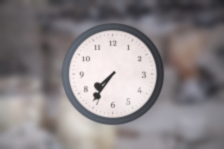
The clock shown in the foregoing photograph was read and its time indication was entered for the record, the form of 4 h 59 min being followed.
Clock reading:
7 h 36 min
